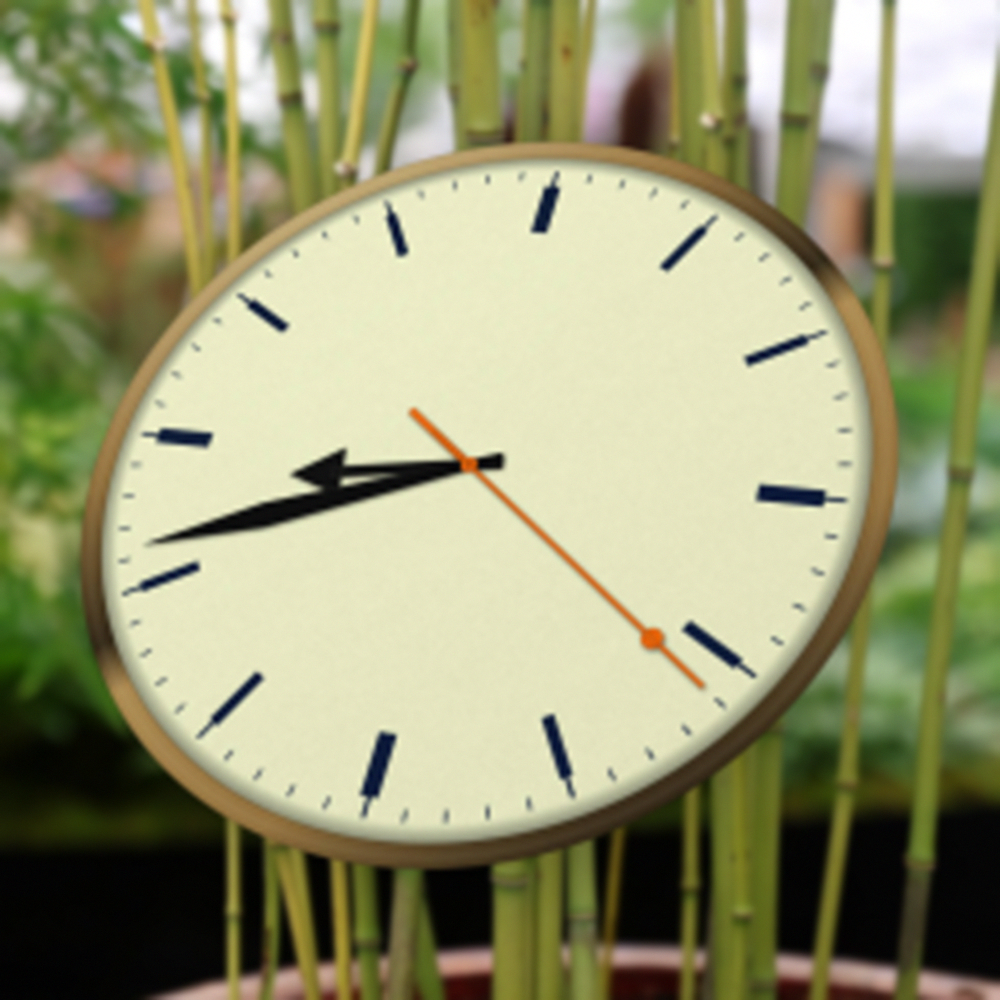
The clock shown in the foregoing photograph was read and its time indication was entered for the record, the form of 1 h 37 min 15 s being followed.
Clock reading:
8 h 41 min 21 s
